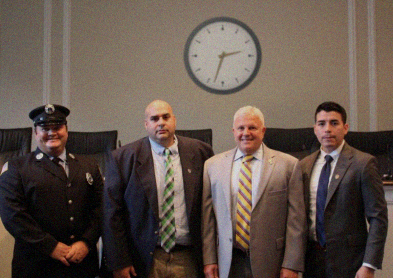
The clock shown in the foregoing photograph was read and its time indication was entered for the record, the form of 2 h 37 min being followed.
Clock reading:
2 h 33 min
